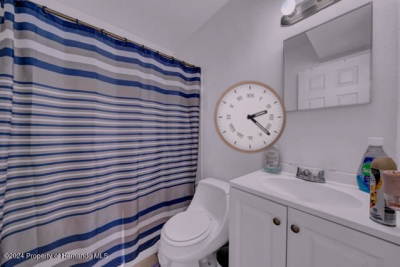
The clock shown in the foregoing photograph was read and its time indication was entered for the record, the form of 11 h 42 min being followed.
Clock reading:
2 h 22 min
